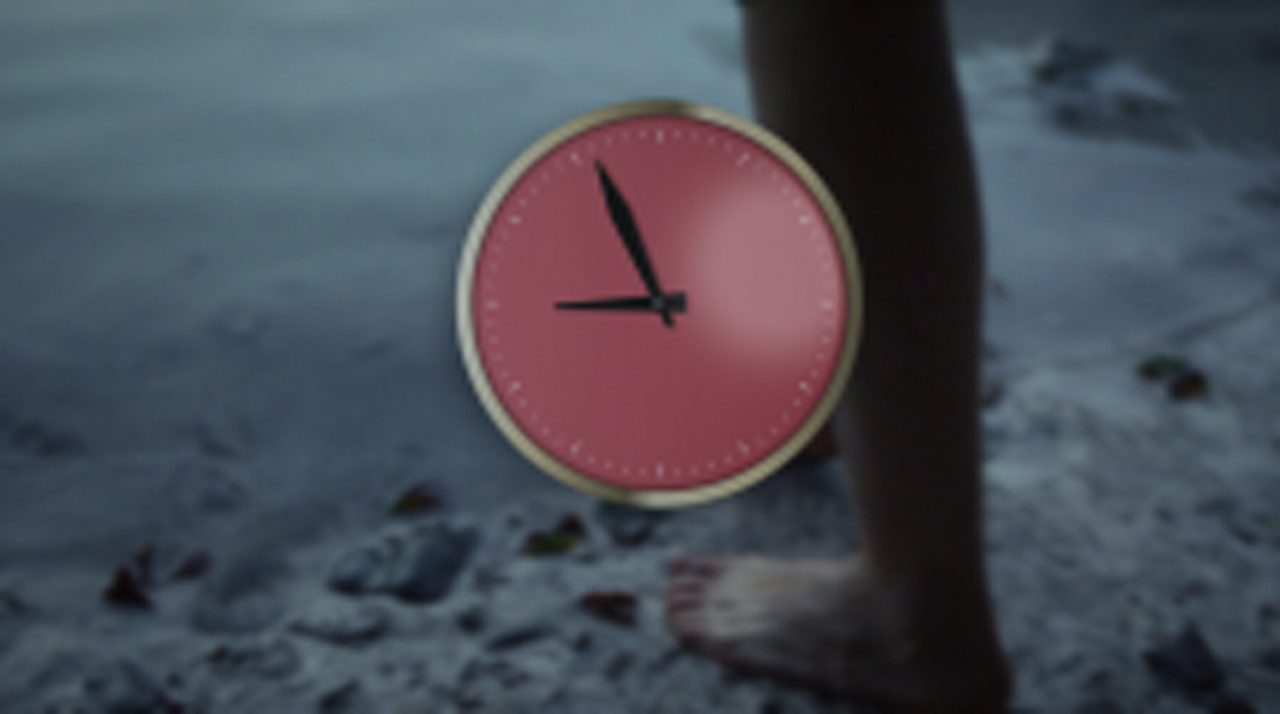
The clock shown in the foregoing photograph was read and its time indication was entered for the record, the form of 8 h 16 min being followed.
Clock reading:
8 h 56 min
